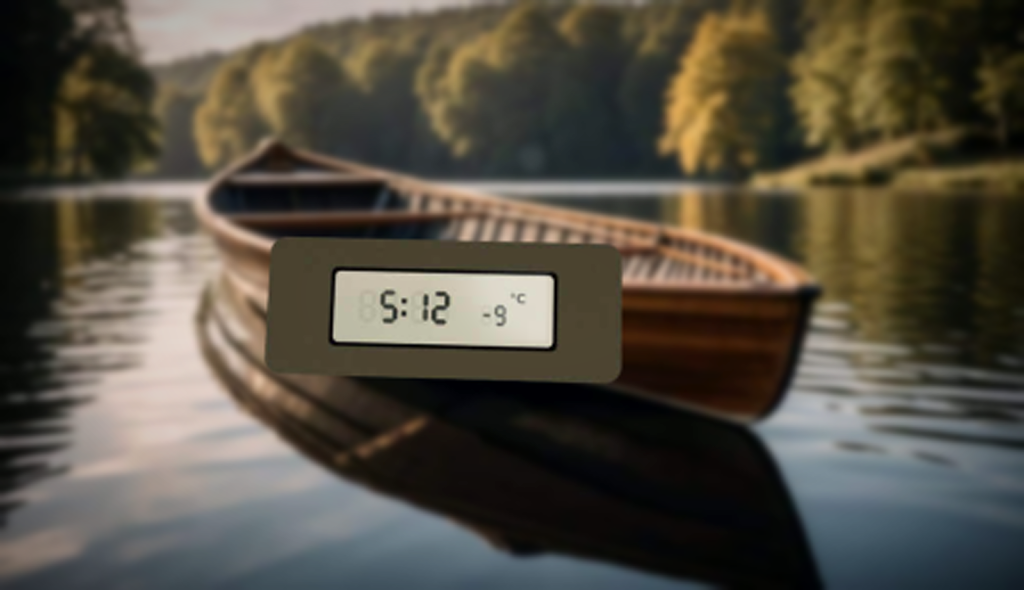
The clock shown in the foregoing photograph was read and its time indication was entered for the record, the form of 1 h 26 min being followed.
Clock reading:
5 h 12 min
